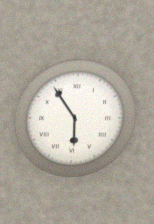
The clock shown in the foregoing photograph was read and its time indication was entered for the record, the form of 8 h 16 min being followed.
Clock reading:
5 h 54 min
